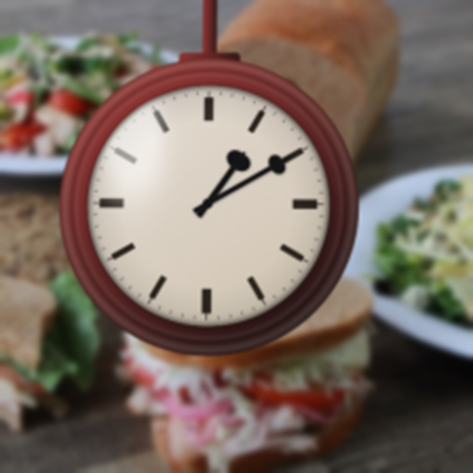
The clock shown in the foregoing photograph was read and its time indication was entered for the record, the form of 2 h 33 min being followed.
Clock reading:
1 h 10 min
